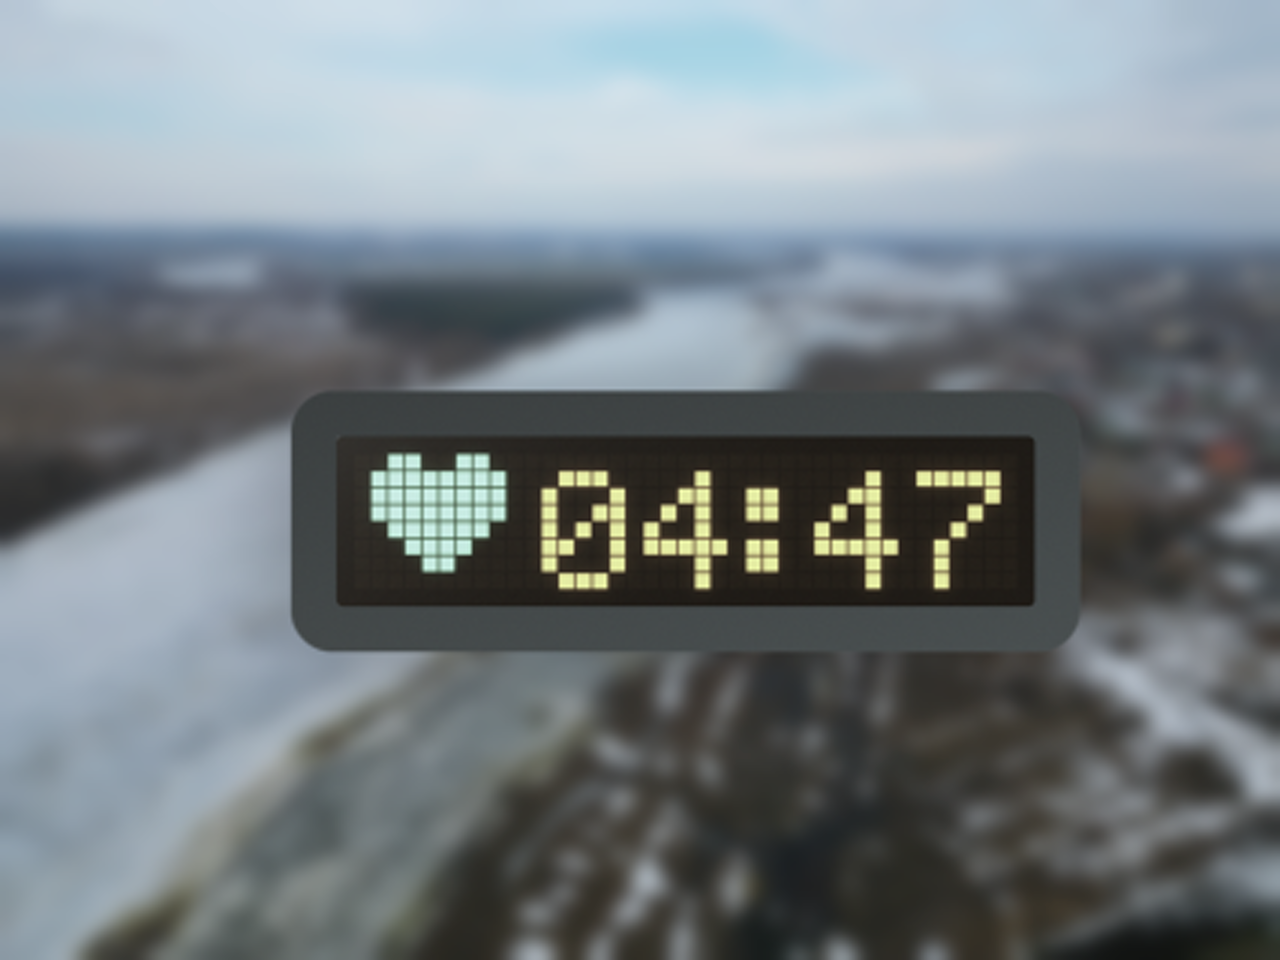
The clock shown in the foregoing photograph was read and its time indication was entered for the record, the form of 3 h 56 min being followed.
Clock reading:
4 h 47 min
